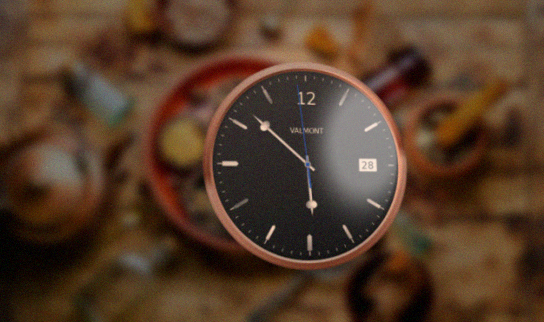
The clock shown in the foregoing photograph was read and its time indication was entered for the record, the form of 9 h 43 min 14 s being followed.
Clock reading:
5 h 51 min 59 s
